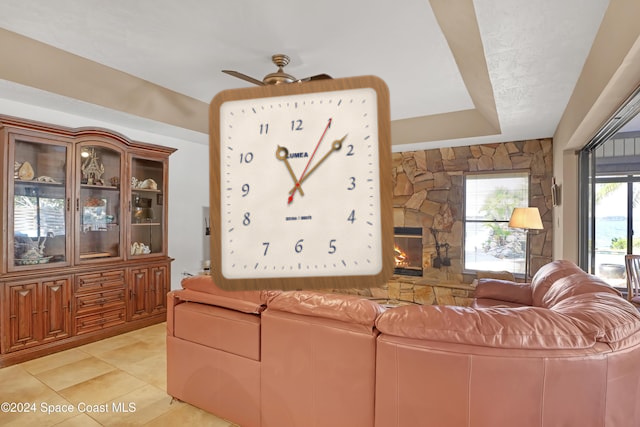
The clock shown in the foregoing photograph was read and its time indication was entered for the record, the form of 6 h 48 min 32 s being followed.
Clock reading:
11 h 08 min 05 s
